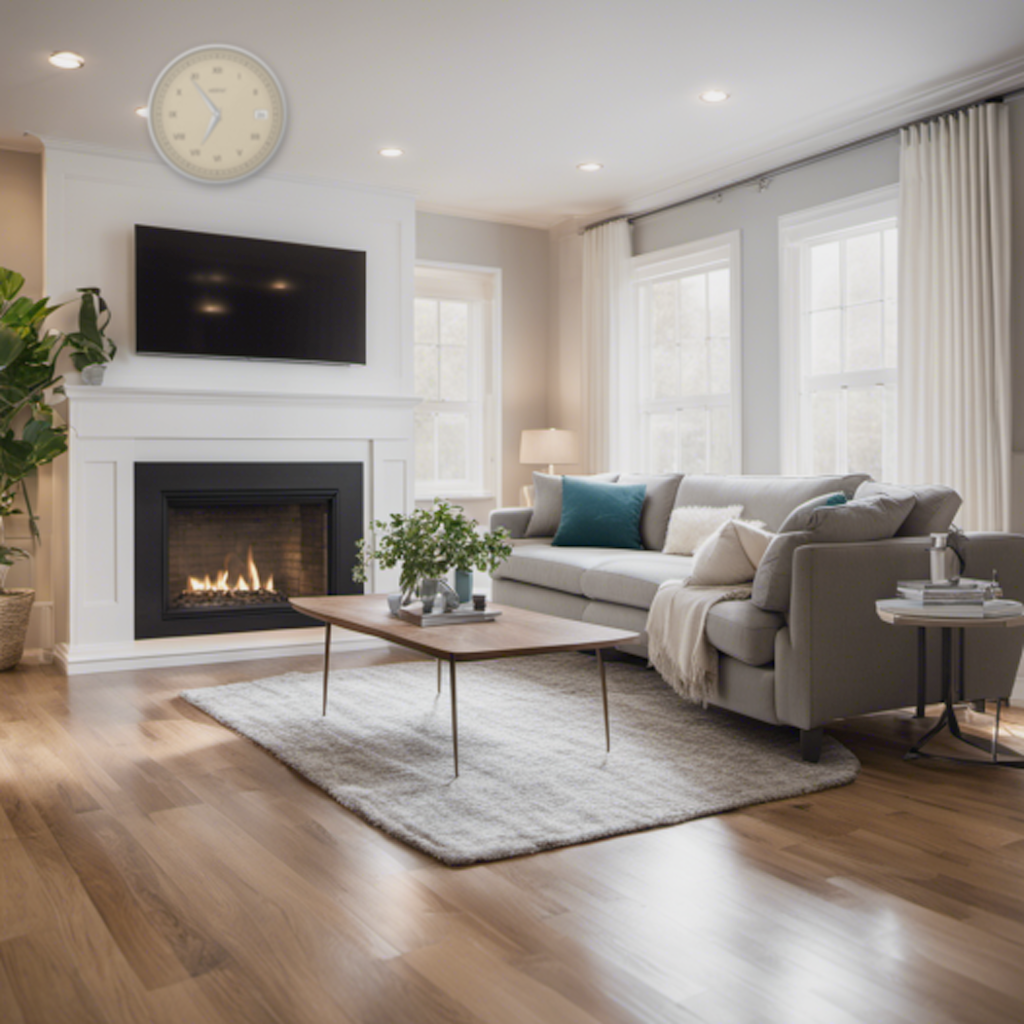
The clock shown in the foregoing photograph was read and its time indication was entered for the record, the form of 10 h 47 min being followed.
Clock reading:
6 h 54 min
